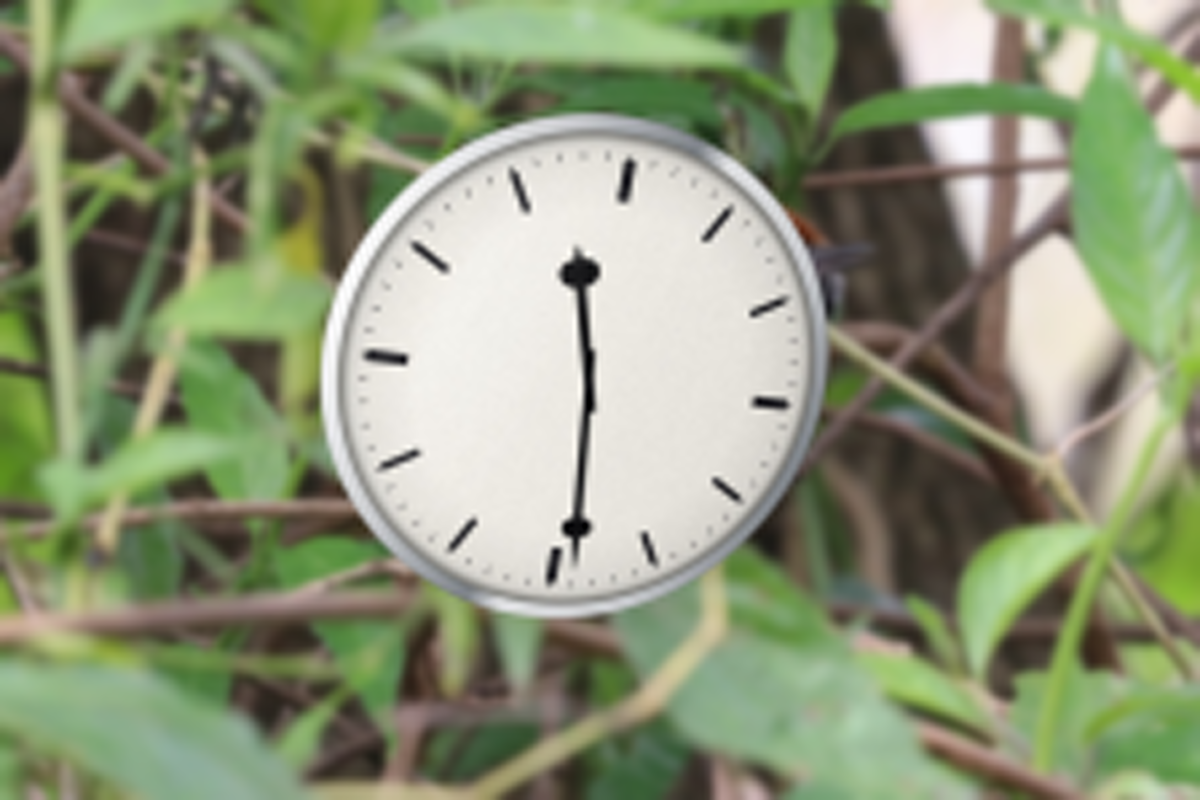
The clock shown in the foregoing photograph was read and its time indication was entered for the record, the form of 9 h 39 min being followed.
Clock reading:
11 h 29 min
